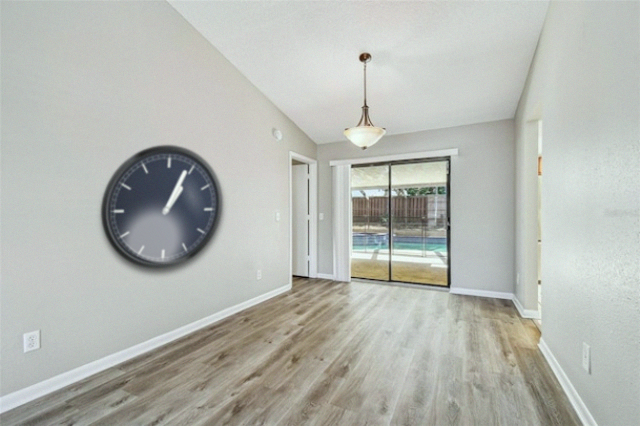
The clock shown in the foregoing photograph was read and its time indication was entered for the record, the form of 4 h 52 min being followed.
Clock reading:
1 h 04 min
